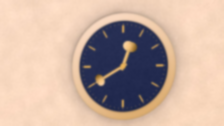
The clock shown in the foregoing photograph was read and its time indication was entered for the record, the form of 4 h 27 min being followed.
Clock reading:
12 h 40 min
